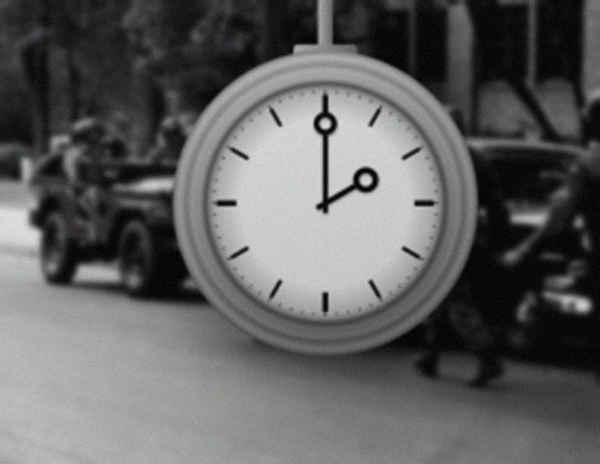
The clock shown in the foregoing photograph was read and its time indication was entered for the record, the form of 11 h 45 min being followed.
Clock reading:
2 h 00 min
